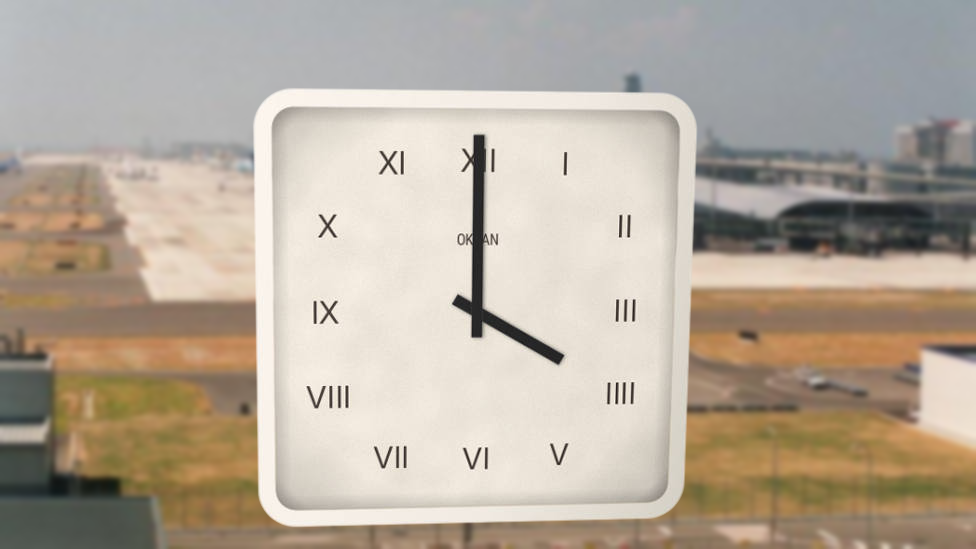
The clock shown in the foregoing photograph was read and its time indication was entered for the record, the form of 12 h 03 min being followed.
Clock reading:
4 h 00 min
